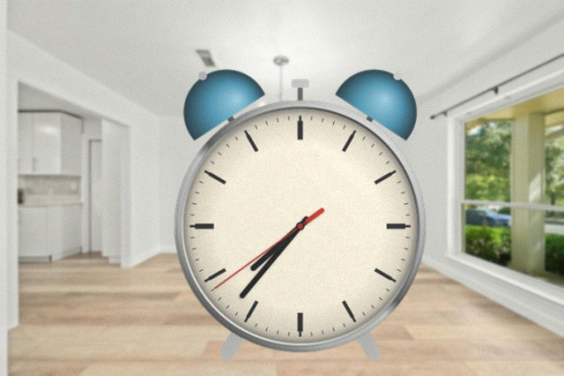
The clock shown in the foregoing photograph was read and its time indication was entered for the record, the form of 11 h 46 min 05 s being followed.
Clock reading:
7 h 36 min 39 s
